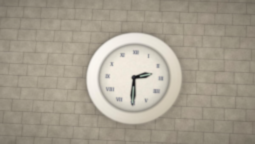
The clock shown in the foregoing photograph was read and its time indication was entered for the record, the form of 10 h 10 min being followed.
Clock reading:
2 h 30 min
